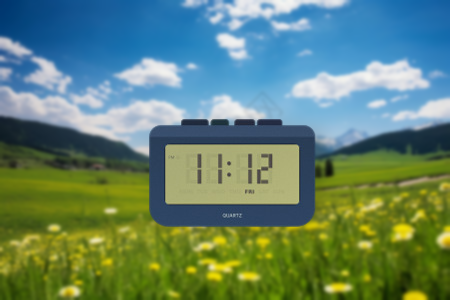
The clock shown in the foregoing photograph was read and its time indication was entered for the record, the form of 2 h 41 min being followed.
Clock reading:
11 h 12 min
